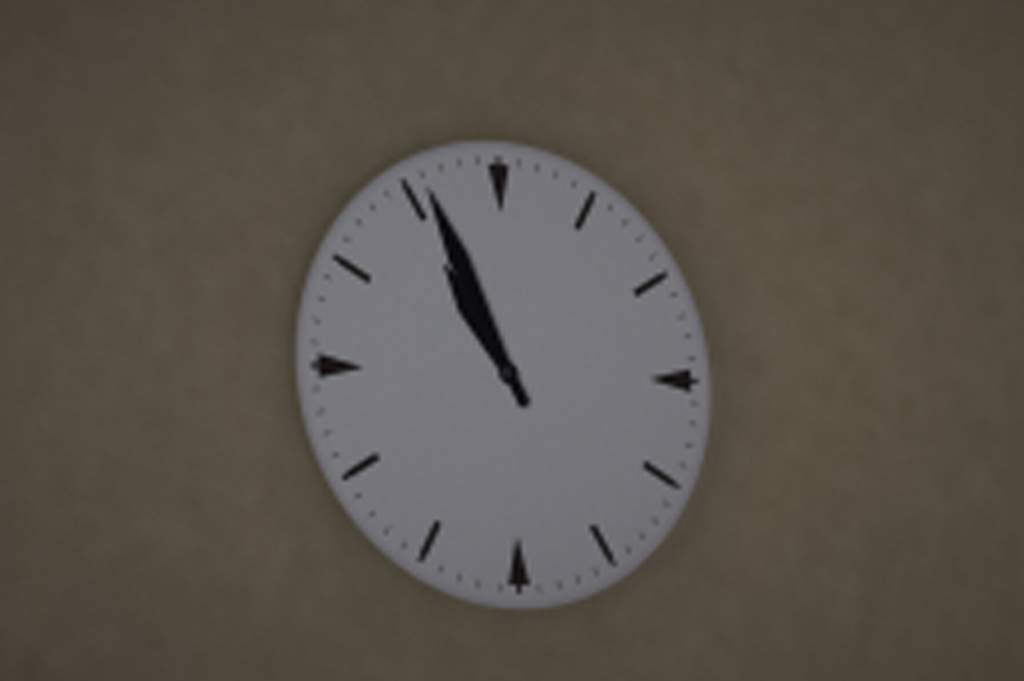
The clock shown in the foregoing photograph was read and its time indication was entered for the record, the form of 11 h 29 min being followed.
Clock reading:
10 h 56 min
